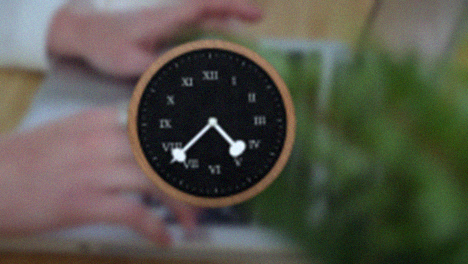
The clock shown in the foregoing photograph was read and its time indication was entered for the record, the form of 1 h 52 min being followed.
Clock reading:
4 h 38 min
